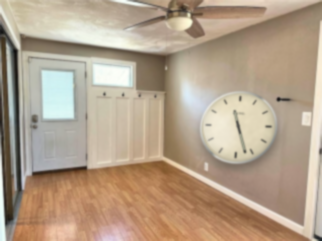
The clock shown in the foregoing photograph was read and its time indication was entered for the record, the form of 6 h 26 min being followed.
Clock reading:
11 h 27 min
